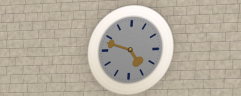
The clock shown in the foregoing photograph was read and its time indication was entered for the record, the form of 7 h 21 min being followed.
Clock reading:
4 h 48 min
